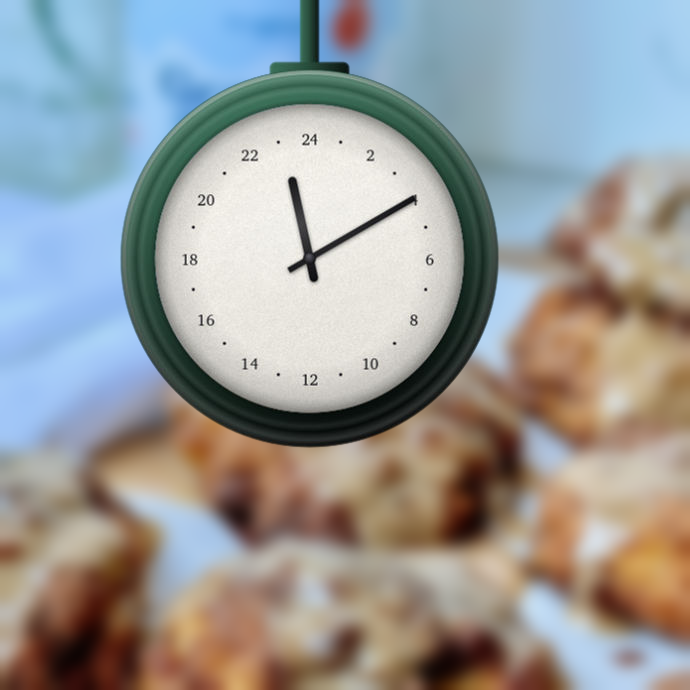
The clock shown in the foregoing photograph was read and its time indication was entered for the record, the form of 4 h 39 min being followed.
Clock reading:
23 h 10 min
